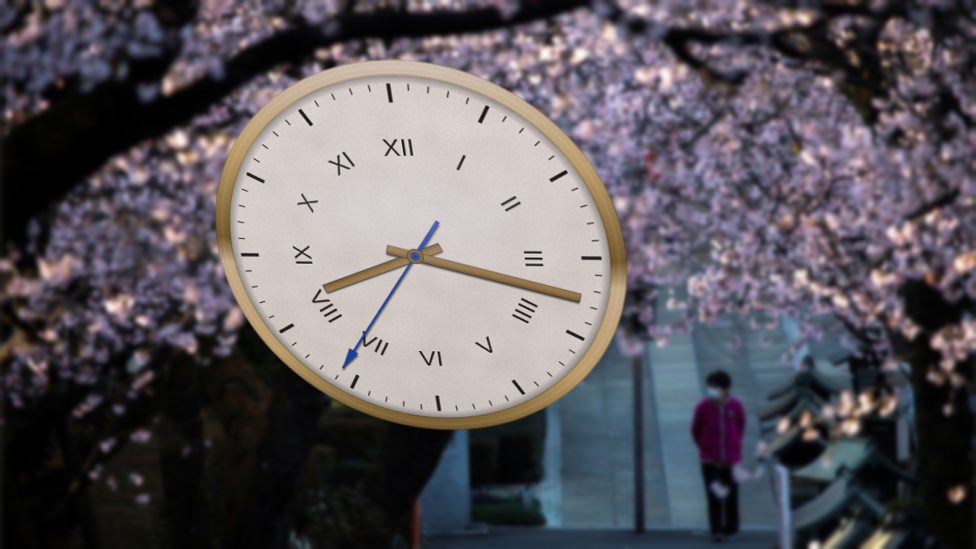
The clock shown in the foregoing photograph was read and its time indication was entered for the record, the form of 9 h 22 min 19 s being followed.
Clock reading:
8 h 17 min 36 s
